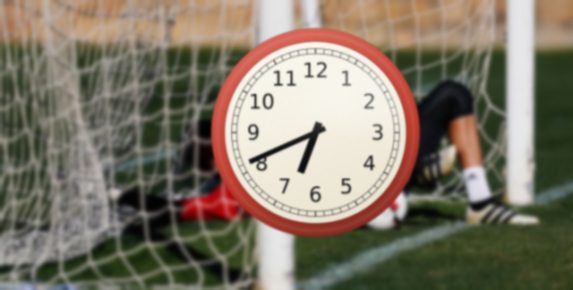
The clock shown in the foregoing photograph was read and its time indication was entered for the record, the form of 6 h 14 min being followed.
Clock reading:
6 h 41 min
